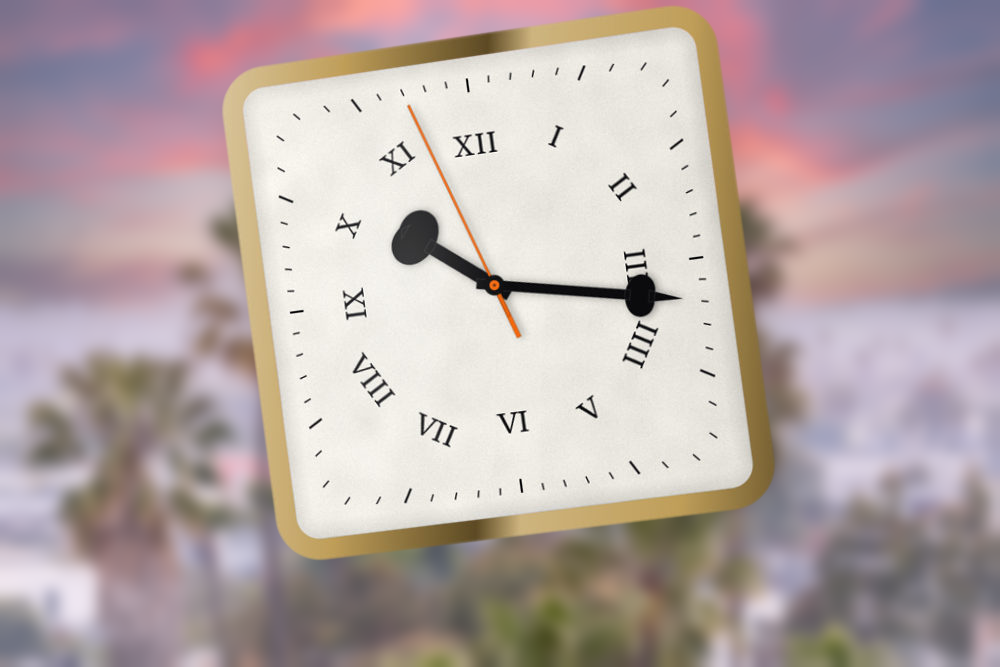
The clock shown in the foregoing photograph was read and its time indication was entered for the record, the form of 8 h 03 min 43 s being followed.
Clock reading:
10 h 16 min 57 s
